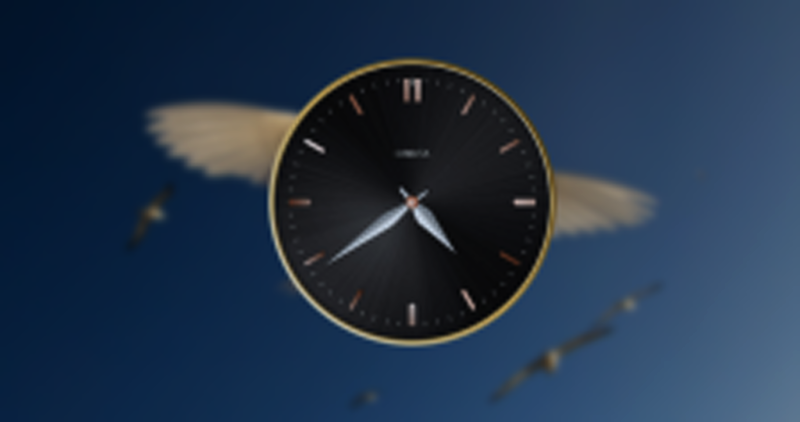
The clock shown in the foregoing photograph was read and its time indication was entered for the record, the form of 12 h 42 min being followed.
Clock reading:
4 h 39 min
